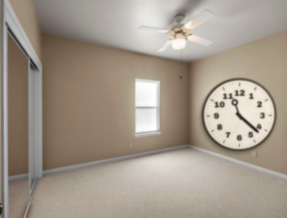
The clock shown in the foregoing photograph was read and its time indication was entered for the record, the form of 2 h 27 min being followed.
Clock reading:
11 h 22 min
